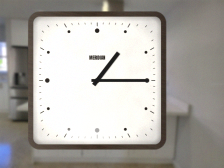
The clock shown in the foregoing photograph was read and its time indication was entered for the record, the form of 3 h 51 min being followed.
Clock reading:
1 h 15 min
